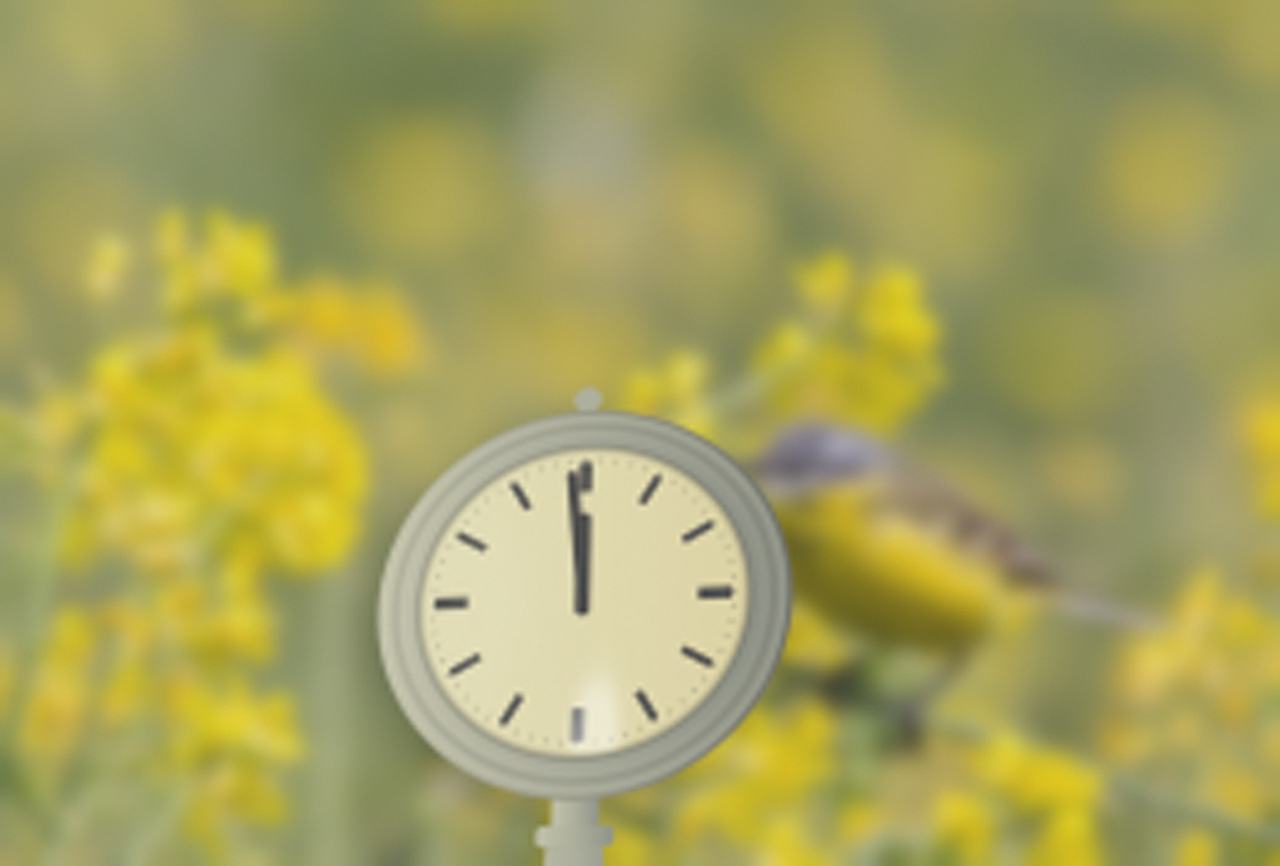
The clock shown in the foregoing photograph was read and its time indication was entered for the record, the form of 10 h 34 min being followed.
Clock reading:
11 h 59 min
